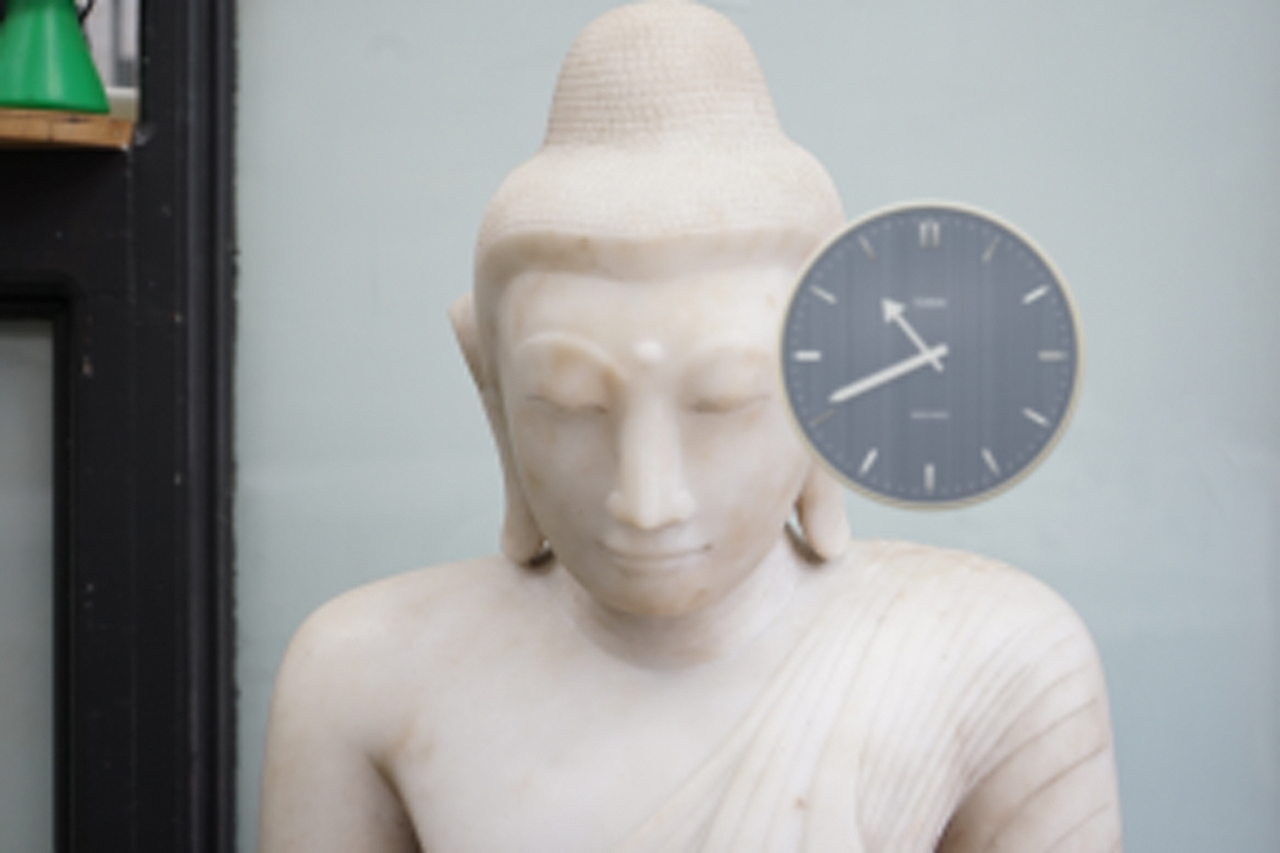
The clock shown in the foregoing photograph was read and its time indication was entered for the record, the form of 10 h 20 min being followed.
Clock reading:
10 h 41 min
